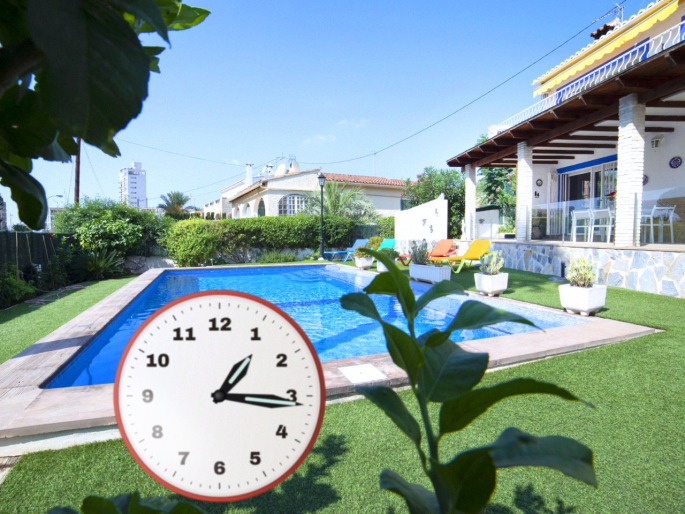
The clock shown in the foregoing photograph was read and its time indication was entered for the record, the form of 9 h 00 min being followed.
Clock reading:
1 h 16 min
